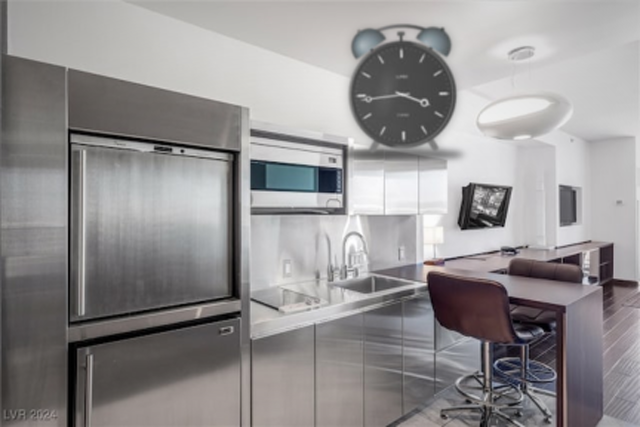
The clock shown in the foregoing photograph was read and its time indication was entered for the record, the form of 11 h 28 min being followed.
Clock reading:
3 h 44 min
